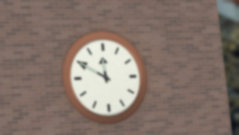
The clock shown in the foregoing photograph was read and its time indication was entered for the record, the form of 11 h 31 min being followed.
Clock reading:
11 h 50 min
